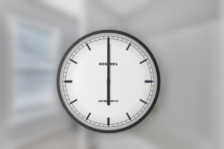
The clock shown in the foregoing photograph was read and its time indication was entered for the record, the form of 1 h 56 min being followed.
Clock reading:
6 h 00 min
